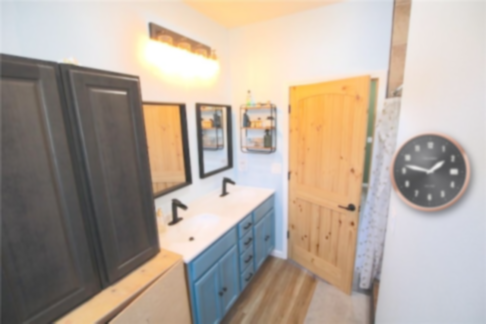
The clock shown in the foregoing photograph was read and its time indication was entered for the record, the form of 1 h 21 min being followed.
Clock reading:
1 h 47 min
